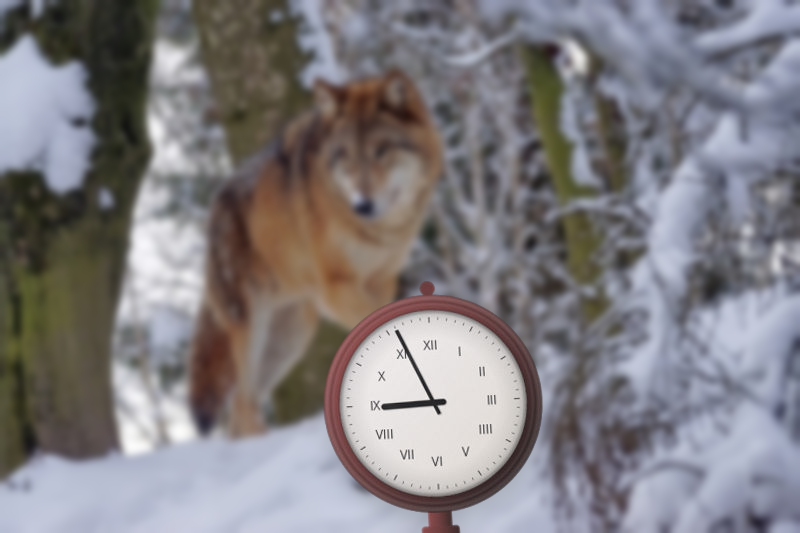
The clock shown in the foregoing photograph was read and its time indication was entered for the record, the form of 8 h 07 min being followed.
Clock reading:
8 h 56 min
